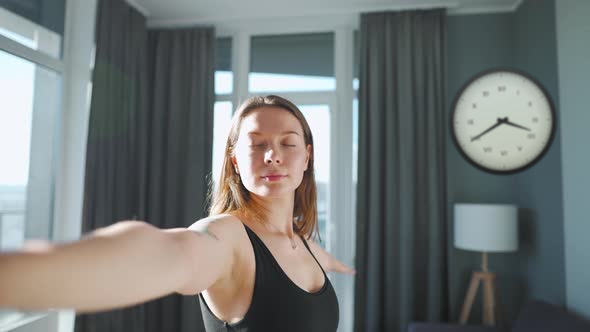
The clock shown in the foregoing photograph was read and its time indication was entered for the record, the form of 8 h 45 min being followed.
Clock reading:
3 h 40 min
